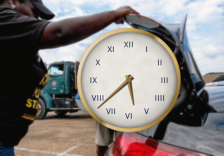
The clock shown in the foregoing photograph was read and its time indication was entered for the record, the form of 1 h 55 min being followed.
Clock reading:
5 h 38 min
